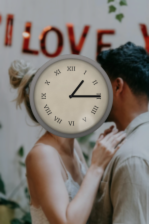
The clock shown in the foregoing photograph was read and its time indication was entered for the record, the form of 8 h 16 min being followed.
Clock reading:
1 h 15 min
